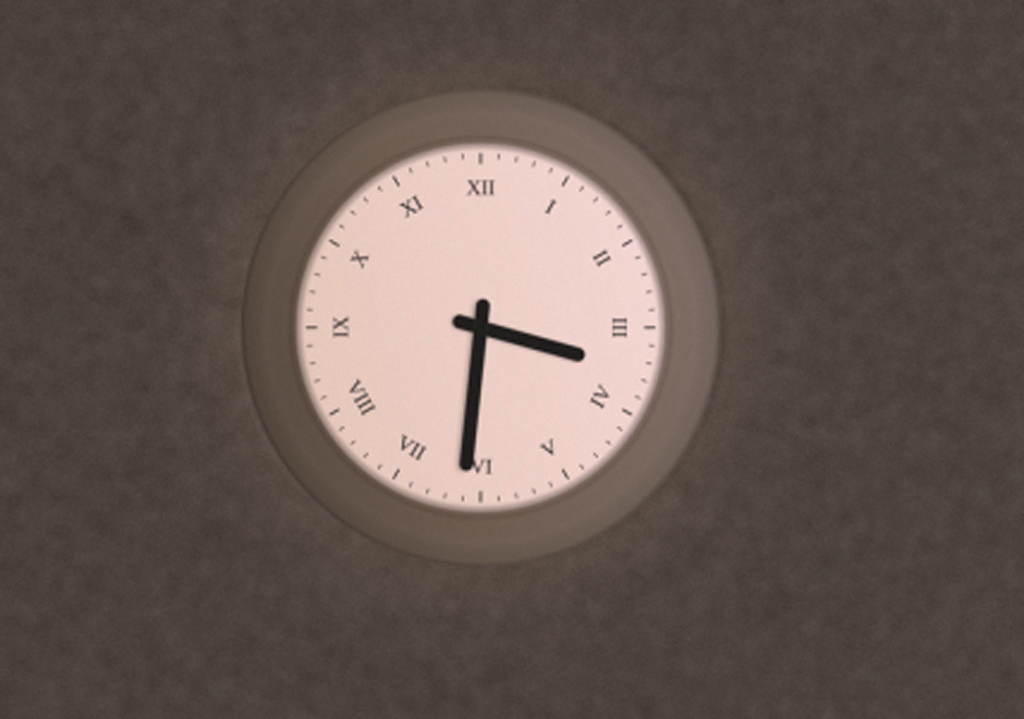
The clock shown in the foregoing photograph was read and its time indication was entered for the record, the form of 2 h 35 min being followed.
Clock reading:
3 h 31 min
